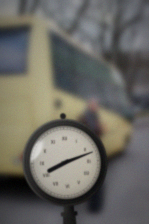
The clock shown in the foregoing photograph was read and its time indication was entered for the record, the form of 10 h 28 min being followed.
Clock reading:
8 h 12 min
